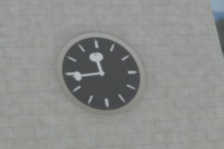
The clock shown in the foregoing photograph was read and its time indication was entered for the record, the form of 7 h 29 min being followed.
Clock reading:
11 h 44 min
